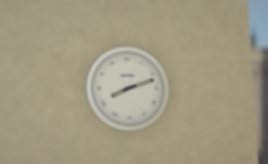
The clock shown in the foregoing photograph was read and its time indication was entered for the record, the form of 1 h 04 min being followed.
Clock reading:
8 h 12 min
